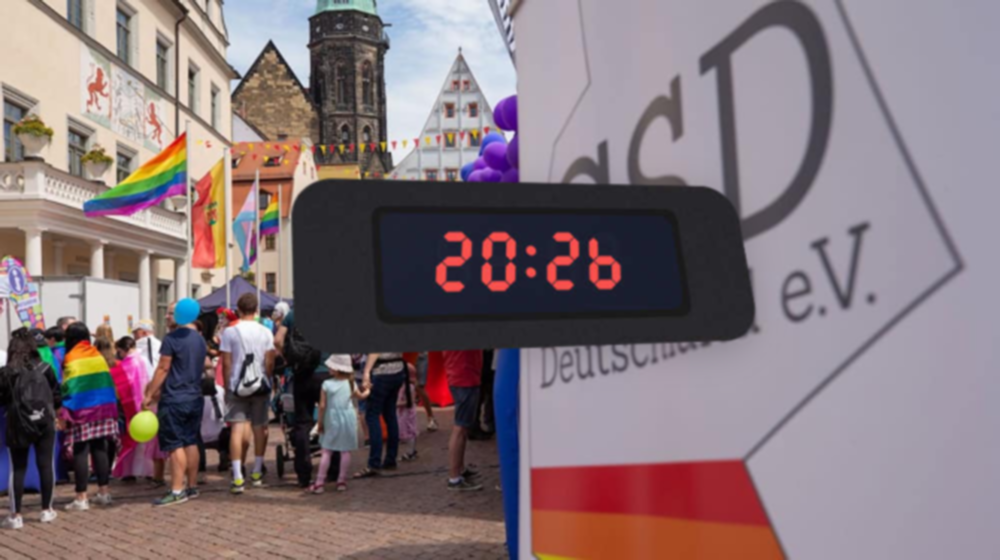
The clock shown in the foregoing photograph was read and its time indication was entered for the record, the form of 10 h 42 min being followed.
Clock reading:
20 h 26 min
